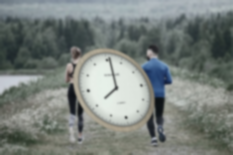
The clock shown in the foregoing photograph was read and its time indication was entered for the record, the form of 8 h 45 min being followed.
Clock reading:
8 h 01 min
